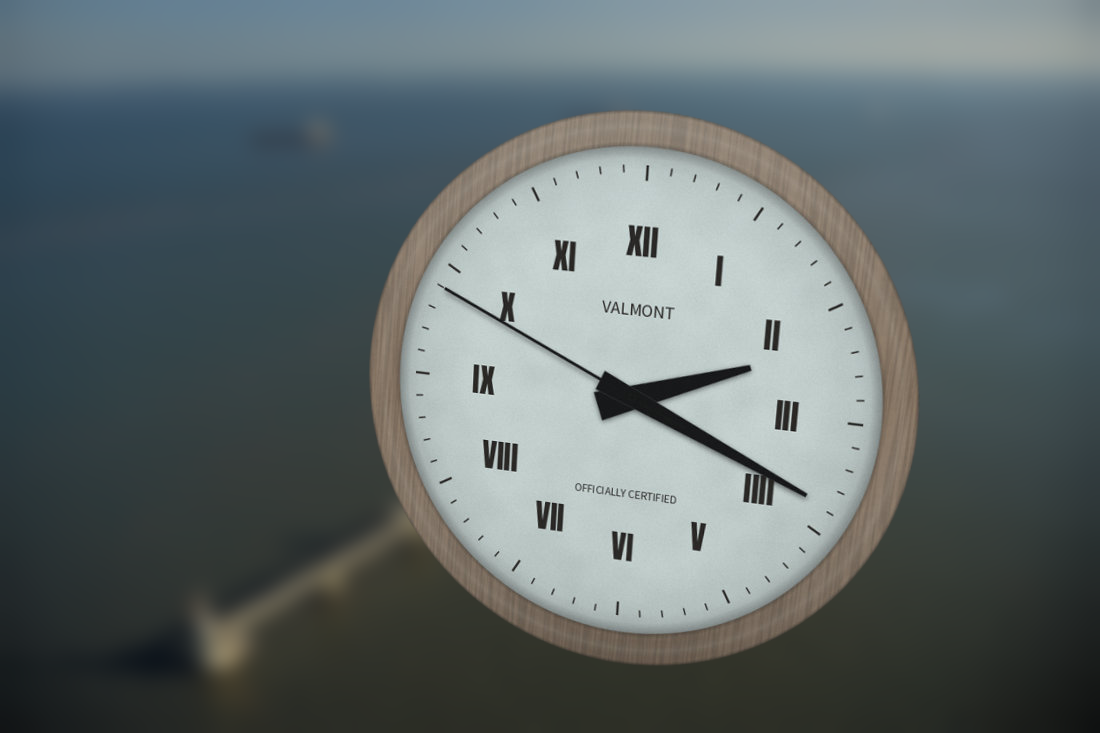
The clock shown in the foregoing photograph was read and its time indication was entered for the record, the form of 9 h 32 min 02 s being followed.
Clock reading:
2 h 18 min 49 s
